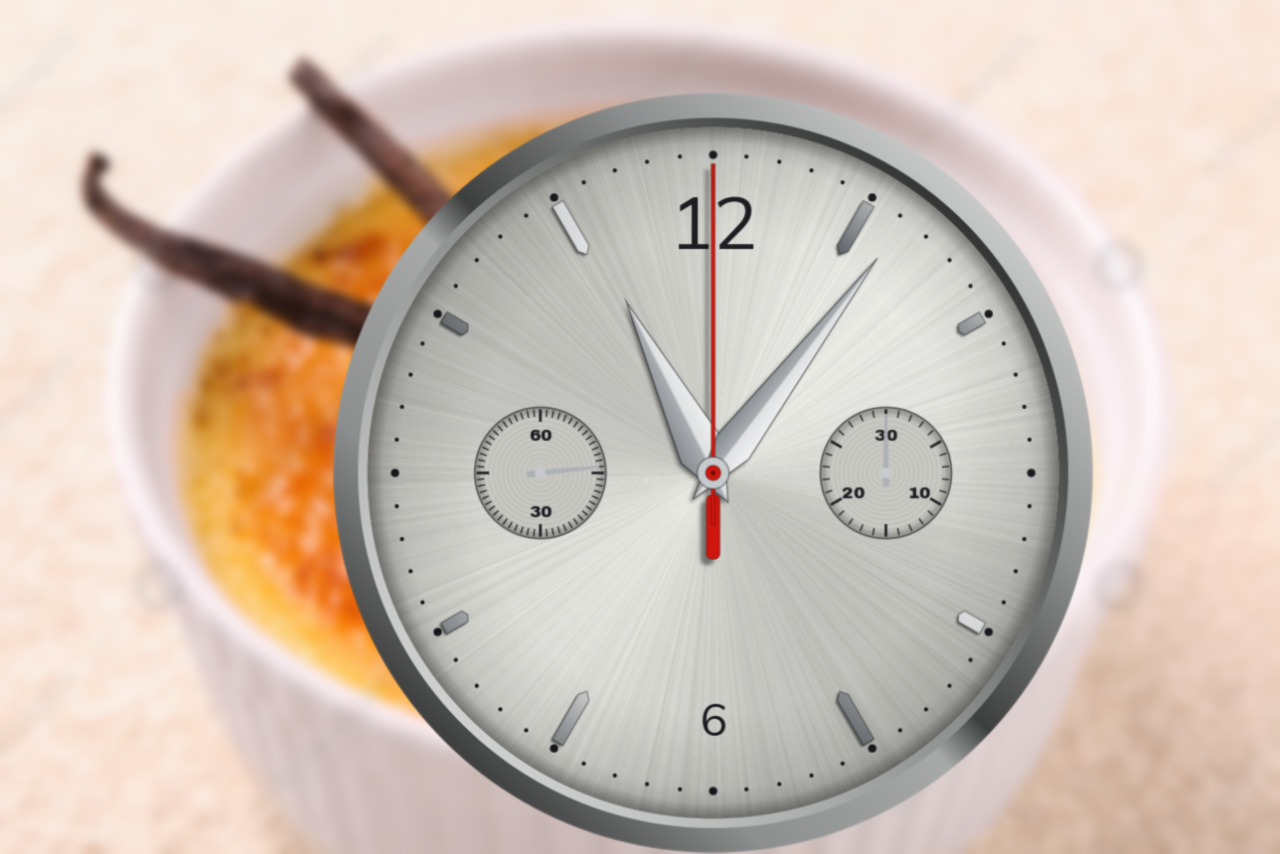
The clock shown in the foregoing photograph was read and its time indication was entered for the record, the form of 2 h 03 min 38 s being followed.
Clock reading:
11 h 06 min 14 s
